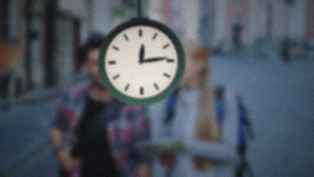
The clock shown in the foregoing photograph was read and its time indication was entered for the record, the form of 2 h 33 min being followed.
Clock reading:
12 h 14 min
